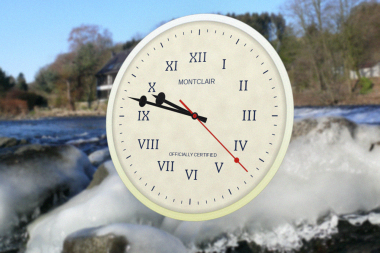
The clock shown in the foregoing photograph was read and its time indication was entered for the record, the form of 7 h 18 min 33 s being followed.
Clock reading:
9 h 47 min 22 s
